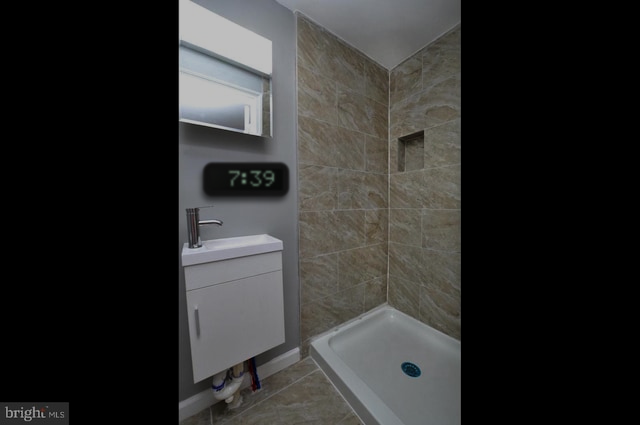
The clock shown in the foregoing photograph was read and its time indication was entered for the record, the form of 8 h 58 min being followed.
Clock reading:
7 h 39 min
